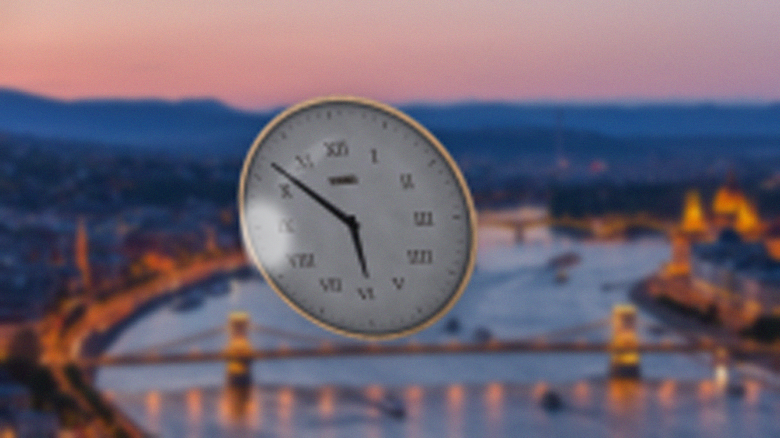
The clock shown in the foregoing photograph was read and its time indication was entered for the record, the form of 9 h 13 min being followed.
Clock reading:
5 h 52 min
